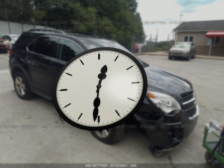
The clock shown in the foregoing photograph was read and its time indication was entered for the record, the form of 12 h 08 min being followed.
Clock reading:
12 h 31 min
